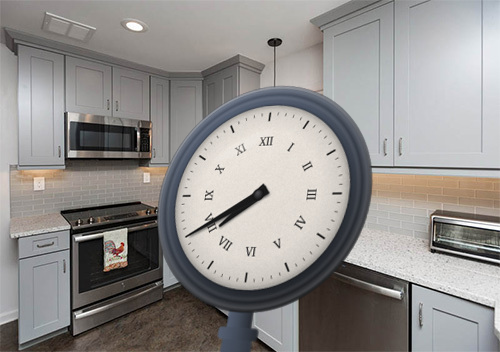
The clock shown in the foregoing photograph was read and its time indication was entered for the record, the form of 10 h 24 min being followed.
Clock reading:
7 h 40 min
